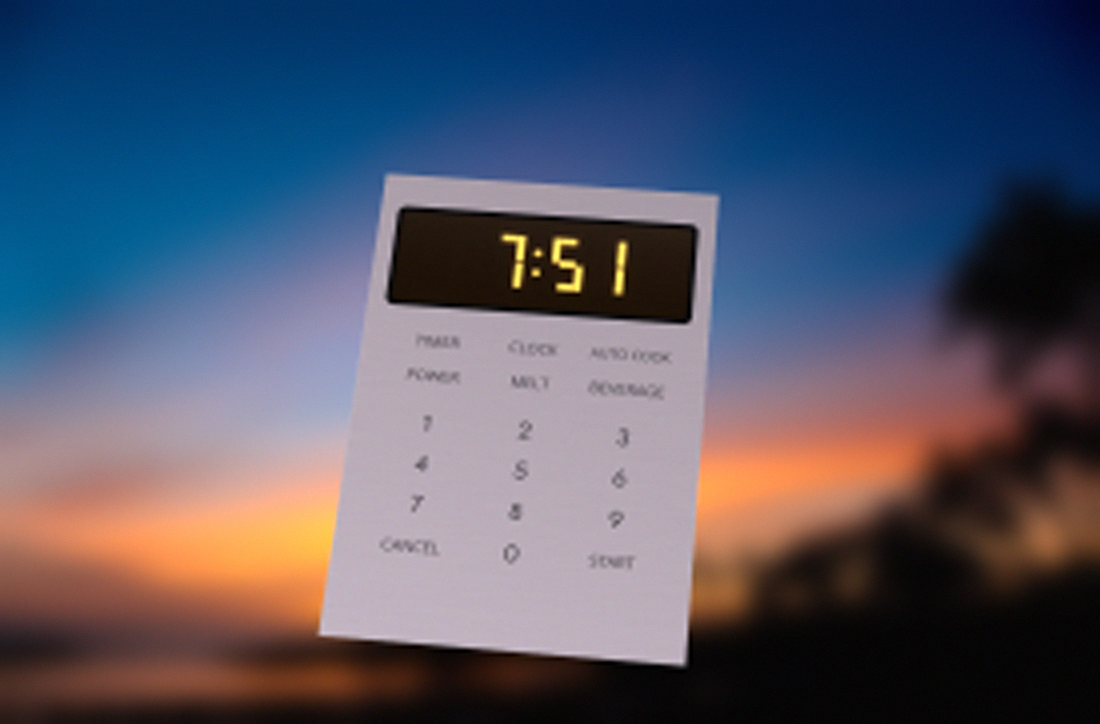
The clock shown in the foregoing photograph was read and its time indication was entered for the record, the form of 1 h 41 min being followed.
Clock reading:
7 h 51 min
